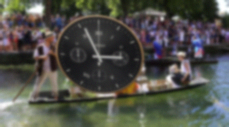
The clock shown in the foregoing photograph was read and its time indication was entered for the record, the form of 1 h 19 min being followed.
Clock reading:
2 h 56 min
